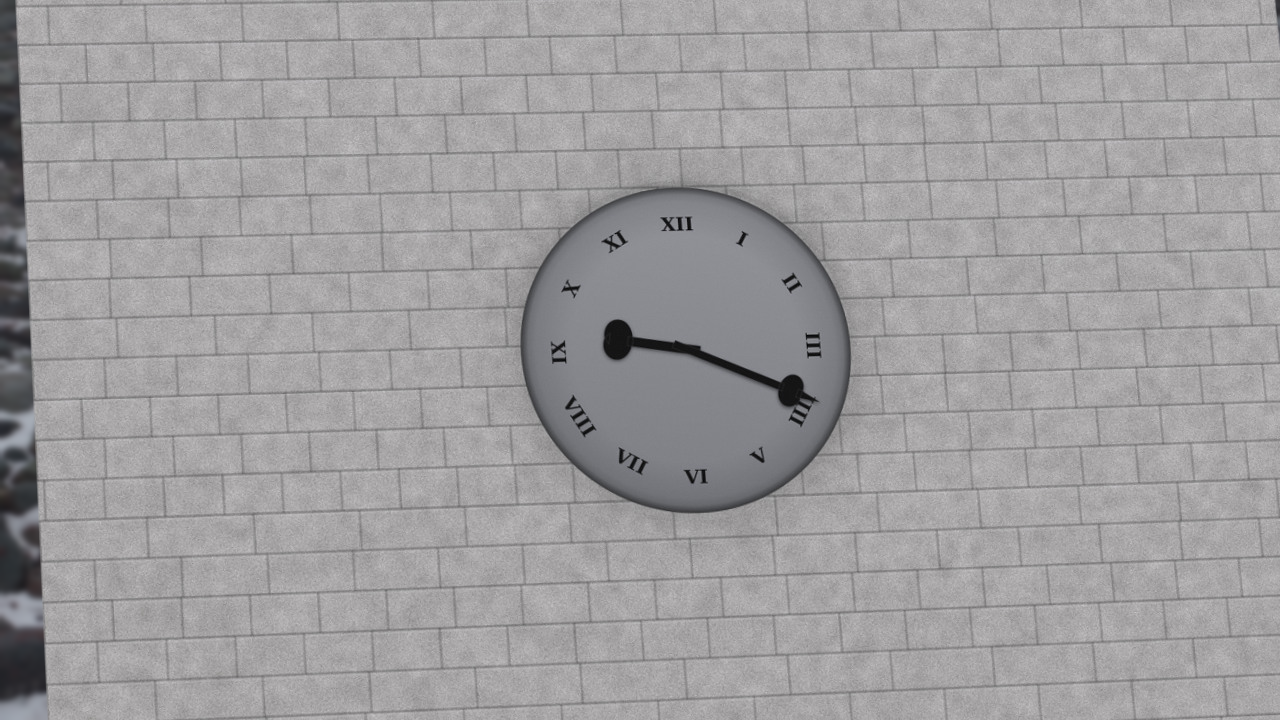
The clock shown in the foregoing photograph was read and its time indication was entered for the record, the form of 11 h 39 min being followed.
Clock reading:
9 h 19 min
